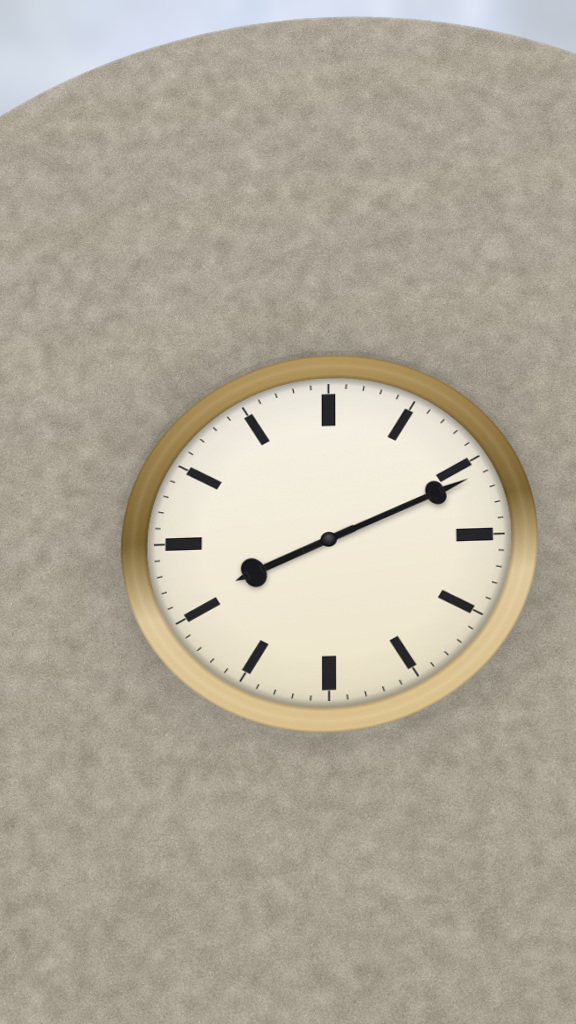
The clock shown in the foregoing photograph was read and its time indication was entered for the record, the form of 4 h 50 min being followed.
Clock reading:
8 h 11 min
